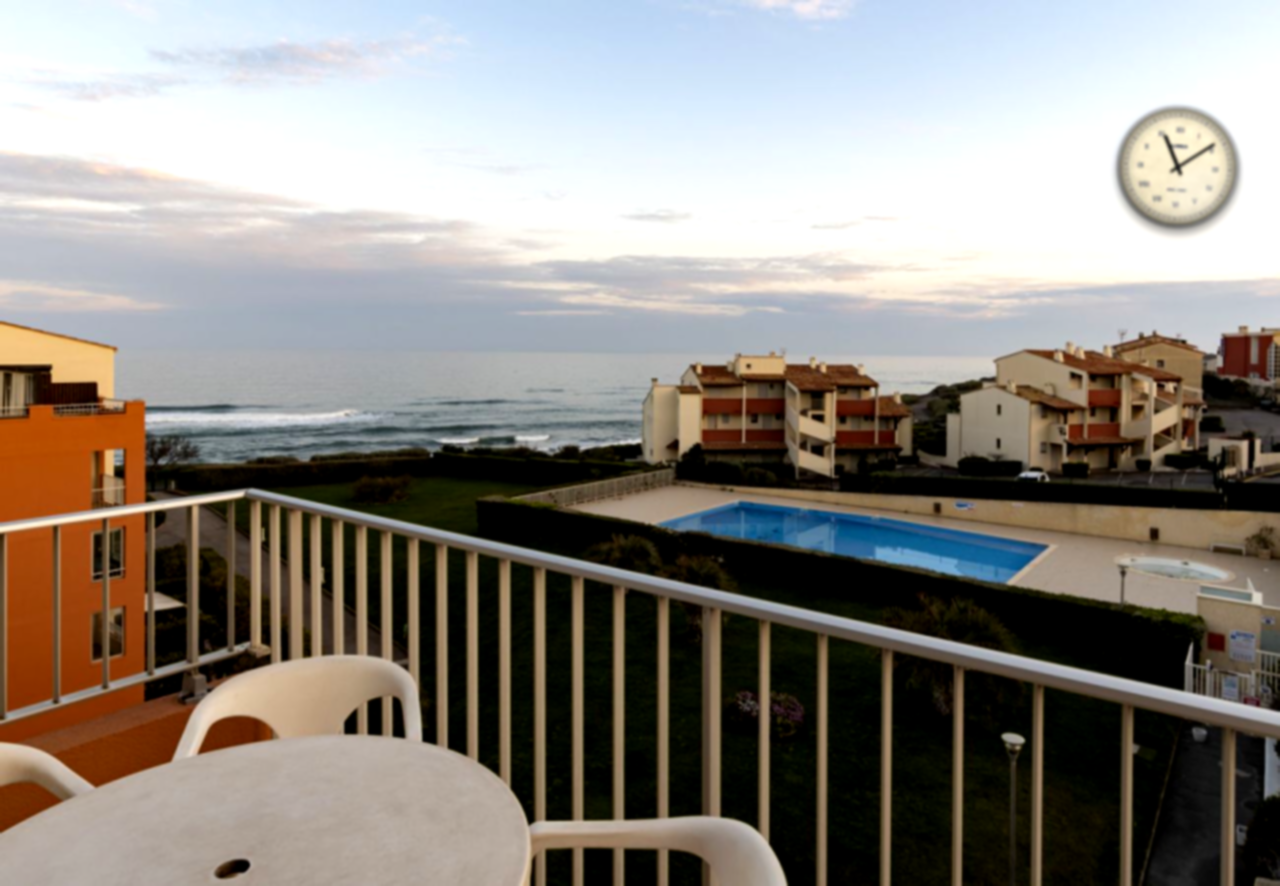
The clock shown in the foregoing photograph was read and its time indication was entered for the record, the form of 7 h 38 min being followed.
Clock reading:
11 h 09 min
